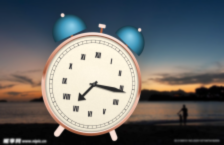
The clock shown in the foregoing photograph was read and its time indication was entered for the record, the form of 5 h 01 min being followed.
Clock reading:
7 h 16 min
